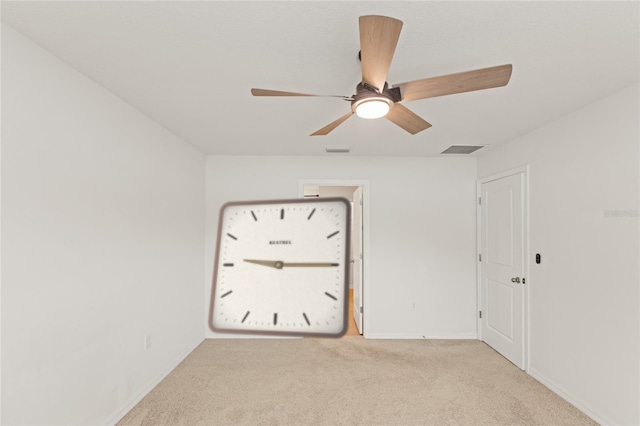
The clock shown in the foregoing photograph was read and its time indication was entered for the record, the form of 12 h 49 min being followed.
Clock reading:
9 h 15 min
